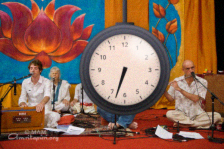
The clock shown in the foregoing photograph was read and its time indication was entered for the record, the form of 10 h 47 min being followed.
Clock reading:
6 h 33 min
